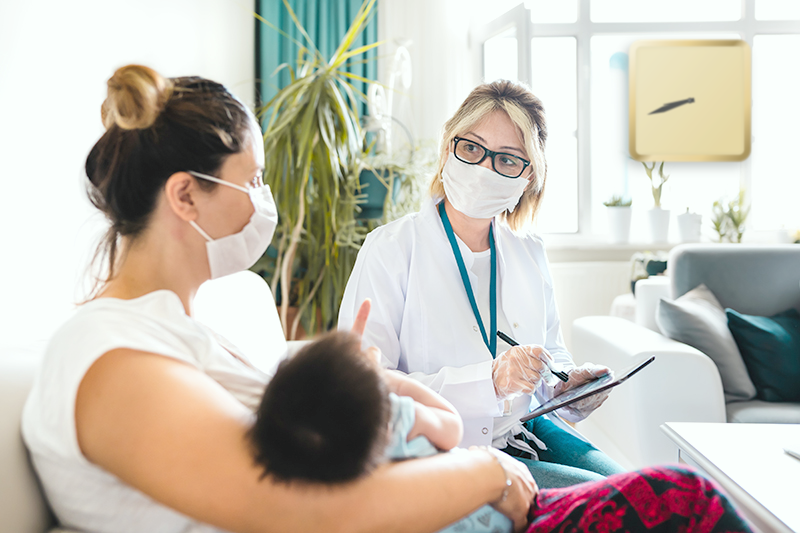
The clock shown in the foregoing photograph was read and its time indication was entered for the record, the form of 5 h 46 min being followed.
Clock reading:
8 h 42 min
